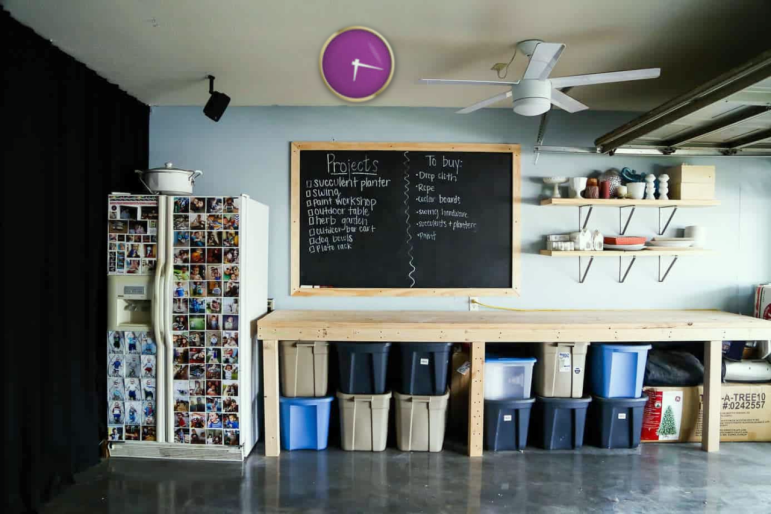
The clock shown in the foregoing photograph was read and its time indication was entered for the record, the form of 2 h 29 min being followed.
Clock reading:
6 h 17 min
